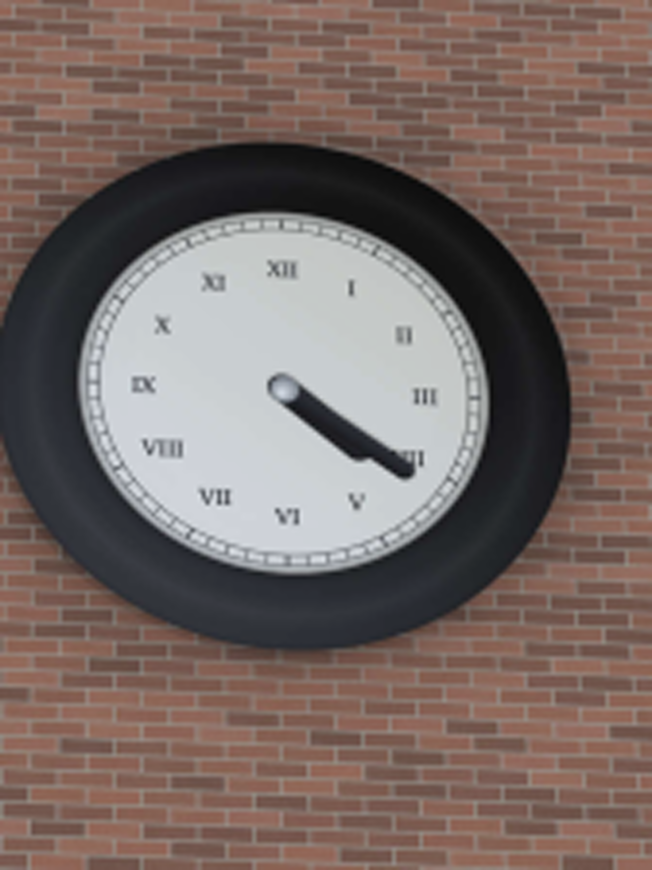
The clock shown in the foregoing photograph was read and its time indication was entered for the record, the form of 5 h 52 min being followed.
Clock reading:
4 h 21 min
